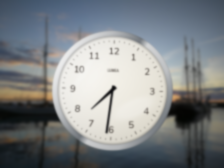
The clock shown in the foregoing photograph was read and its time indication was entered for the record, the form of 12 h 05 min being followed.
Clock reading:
7 h 31 min
